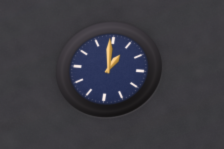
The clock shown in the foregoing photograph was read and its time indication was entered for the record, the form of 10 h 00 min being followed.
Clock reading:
12 h 59 min
